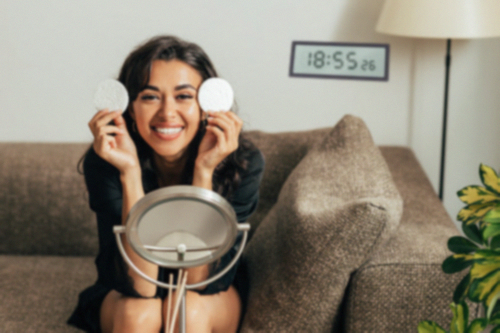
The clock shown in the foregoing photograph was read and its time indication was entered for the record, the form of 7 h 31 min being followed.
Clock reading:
18 h 55 min
